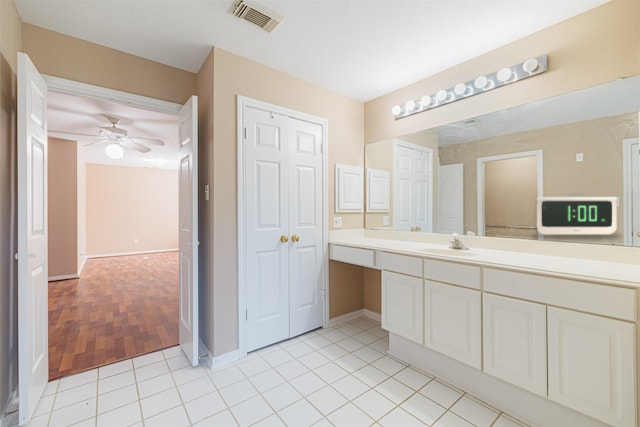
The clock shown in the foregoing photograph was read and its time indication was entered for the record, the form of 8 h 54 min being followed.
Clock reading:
1 h 00 min
